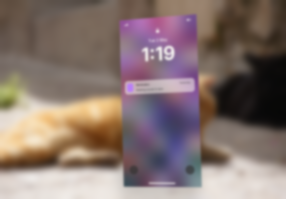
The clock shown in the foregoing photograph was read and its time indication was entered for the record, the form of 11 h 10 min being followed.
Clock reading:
1 h 19 min
